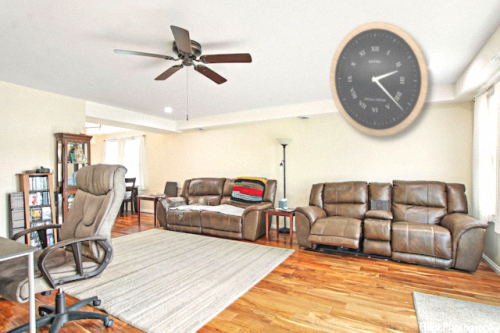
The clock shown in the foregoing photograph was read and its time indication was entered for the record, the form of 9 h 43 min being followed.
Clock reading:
2 h 22 min
